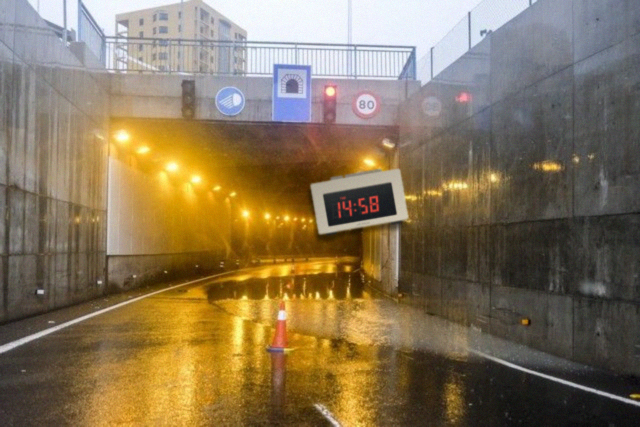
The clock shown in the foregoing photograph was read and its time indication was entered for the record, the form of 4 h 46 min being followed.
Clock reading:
14 h 58 min
